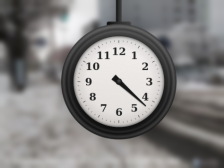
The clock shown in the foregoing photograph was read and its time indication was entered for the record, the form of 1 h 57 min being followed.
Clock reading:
4 h 22 min
